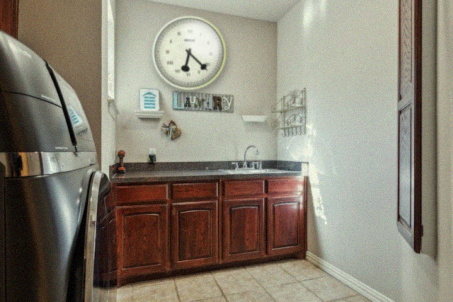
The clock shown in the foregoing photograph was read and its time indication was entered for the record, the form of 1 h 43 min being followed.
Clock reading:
6 h 22 min
